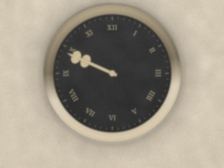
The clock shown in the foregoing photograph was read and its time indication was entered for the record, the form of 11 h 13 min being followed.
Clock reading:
9 h 49 min
